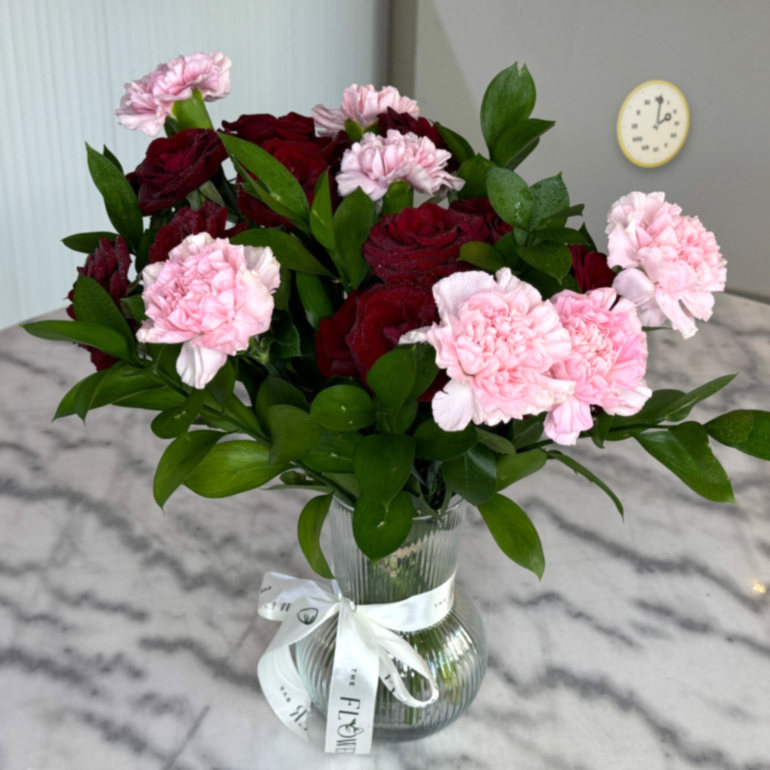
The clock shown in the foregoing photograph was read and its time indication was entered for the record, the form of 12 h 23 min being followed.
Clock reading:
2 h 01 min
